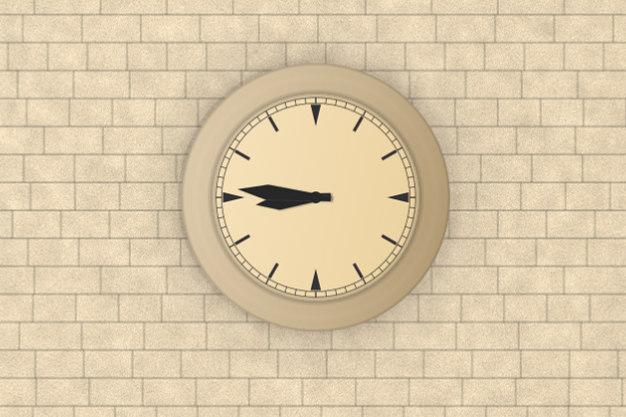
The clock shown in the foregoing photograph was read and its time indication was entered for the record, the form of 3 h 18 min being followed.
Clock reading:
8 h 46 min
